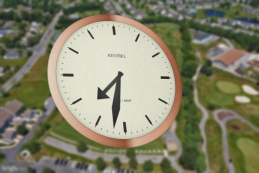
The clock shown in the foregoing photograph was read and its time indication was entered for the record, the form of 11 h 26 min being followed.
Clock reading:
7 h 32 min
